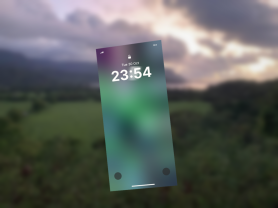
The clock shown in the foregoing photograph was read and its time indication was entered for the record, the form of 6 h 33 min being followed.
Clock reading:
23 h 54 min
